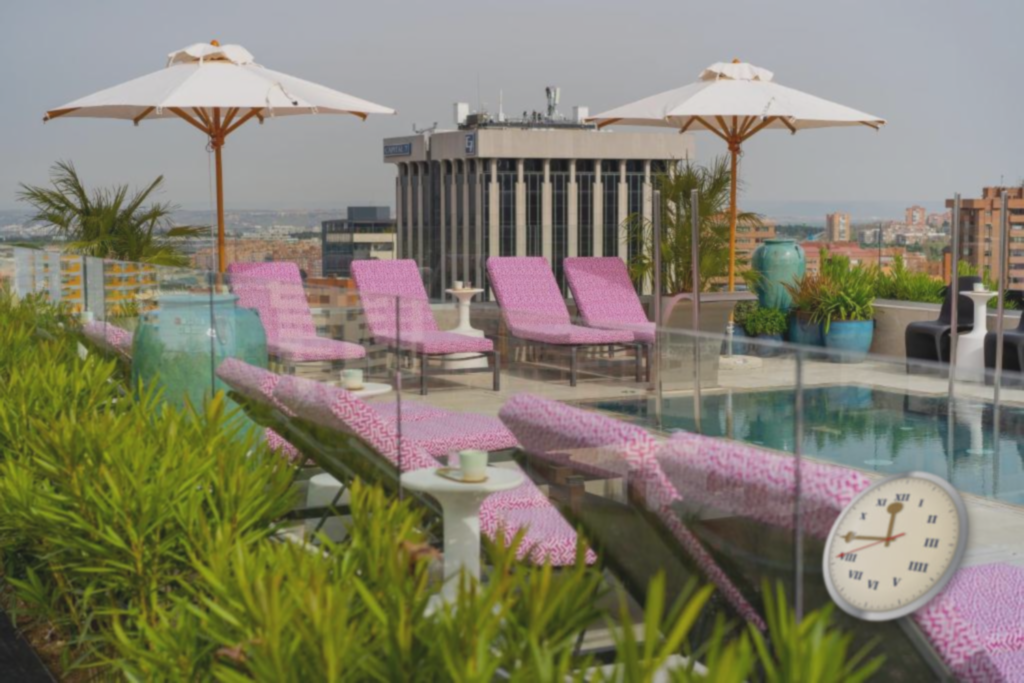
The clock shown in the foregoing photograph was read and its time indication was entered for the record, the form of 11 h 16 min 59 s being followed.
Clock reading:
11 h 44 min 41 s
